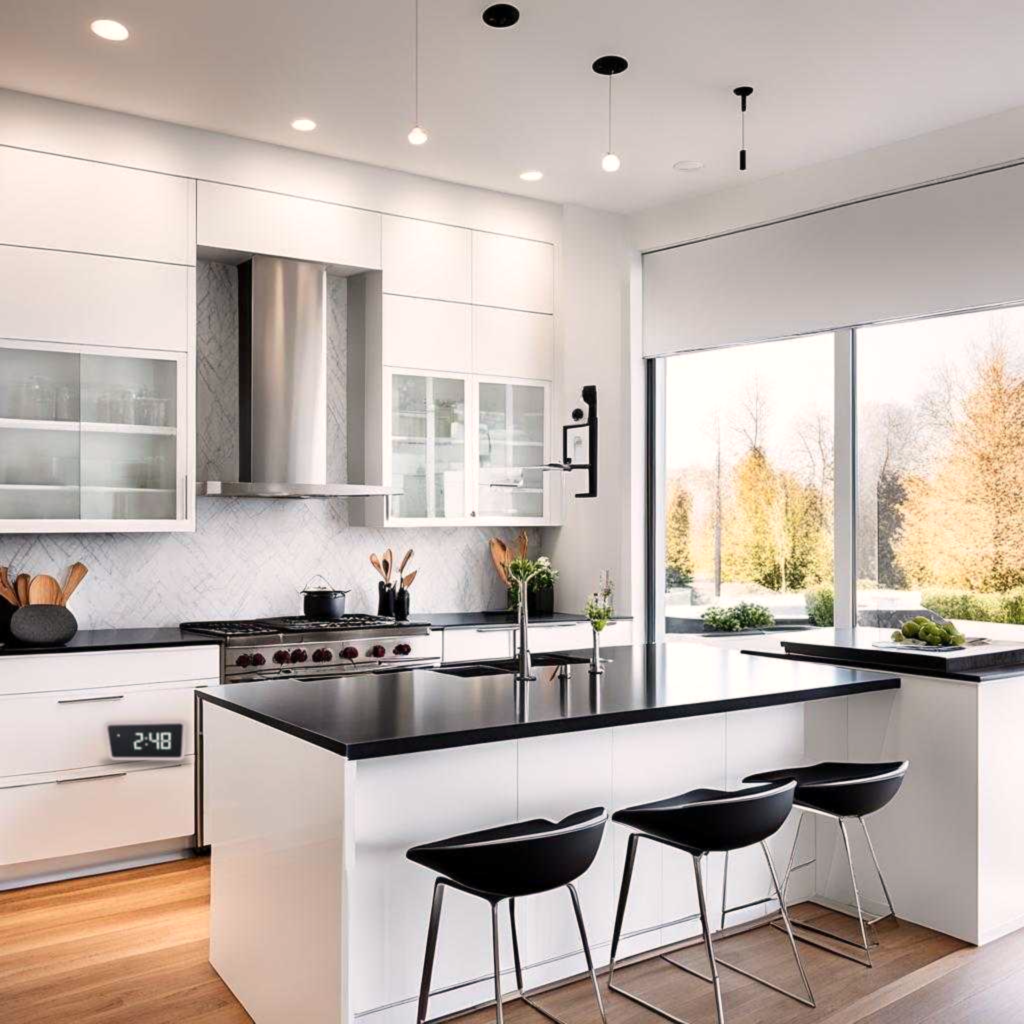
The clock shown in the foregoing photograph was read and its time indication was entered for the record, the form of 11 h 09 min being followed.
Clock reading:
2 h 48 min
